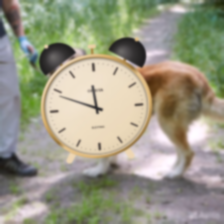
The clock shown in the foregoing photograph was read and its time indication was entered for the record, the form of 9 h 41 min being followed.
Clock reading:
11 h 49 min
